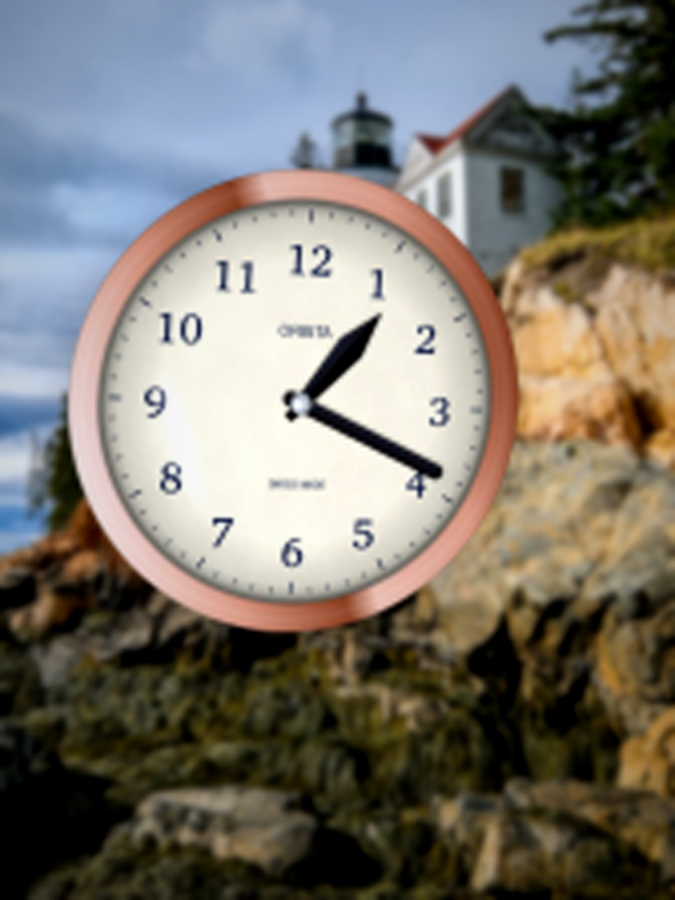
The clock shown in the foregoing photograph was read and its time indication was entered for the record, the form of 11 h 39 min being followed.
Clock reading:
1 h 19 min
